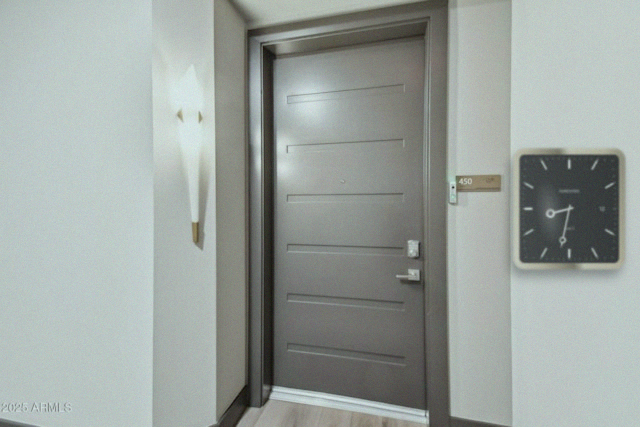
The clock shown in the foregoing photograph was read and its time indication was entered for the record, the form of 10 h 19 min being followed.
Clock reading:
8 h 32 min
